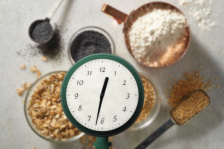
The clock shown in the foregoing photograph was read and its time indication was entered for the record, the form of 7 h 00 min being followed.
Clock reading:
12 h 32 min
